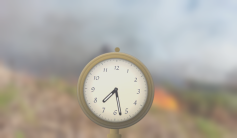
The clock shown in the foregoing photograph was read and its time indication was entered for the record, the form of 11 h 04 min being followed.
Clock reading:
7 h 28 min
